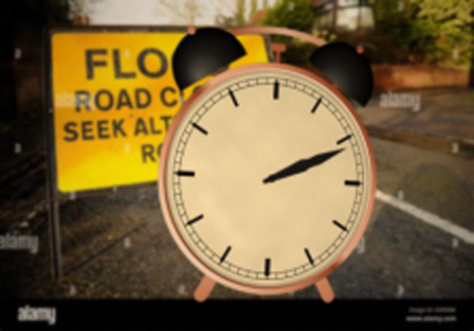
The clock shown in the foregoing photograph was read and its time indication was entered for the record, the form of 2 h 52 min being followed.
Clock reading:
2 h 11 min
